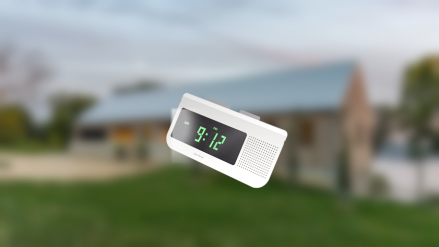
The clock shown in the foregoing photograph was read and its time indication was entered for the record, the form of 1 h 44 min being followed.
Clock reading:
9 h 12 min
